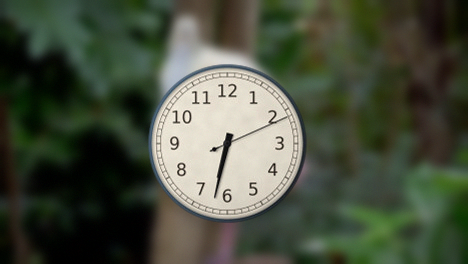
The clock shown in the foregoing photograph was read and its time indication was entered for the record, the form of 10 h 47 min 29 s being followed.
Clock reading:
6 h 32 min 11 s
